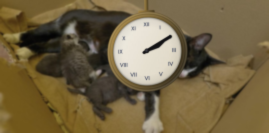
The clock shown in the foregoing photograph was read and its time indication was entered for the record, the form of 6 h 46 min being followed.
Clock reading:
2 h 10 min
